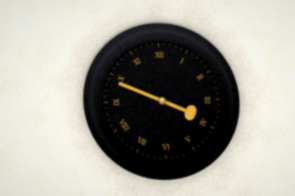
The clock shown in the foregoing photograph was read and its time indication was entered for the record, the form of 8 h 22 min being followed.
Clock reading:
3 h 49 min
